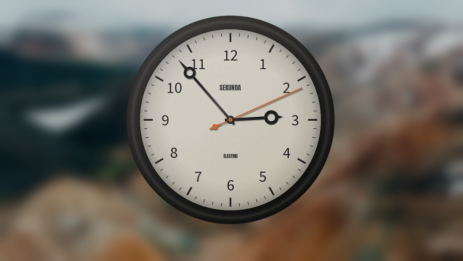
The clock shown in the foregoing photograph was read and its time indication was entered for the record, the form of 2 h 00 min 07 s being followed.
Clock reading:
2 h 53 min 11 s
